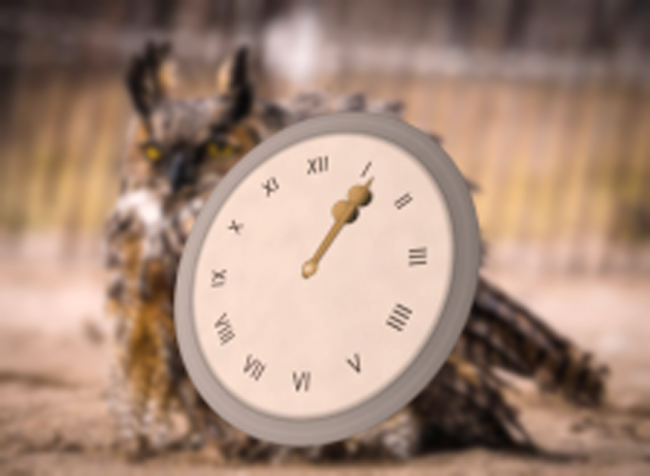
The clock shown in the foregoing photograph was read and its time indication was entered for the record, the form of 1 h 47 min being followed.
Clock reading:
1 h 06 min
